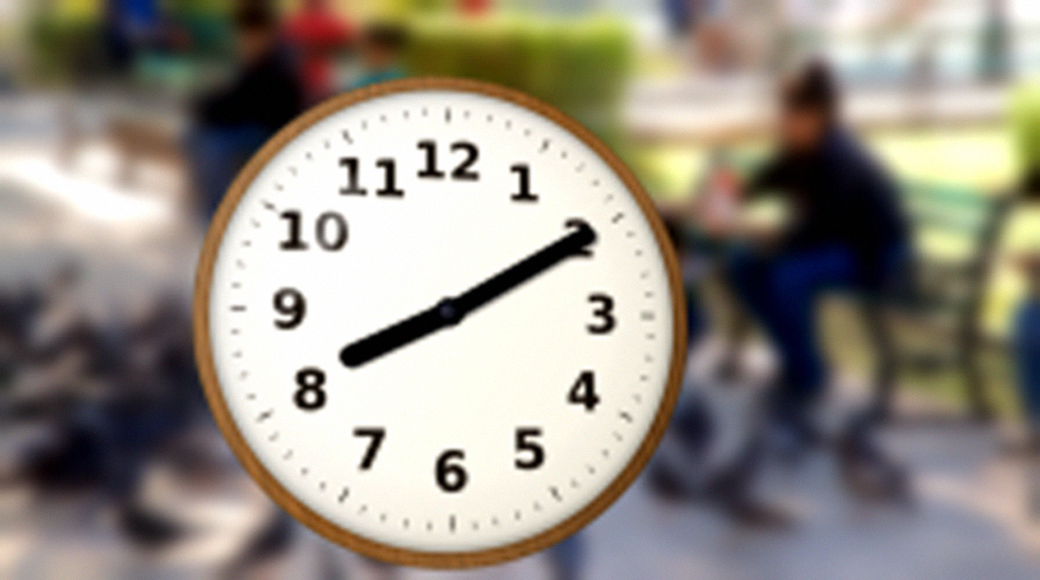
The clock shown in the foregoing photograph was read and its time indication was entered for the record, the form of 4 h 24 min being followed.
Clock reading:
8 h 10 min
